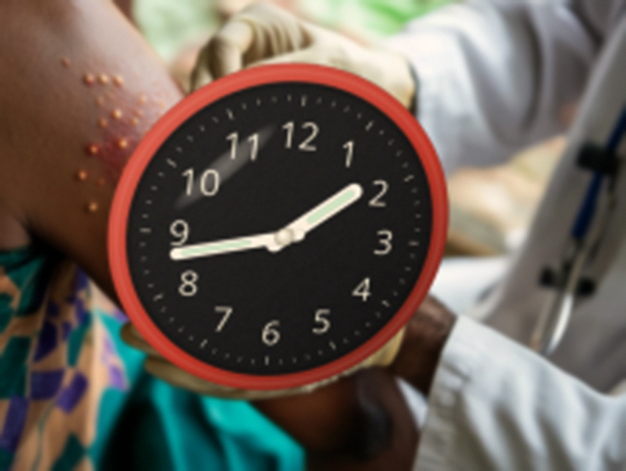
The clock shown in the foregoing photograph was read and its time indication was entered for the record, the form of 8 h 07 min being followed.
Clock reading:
1 h 43 min
